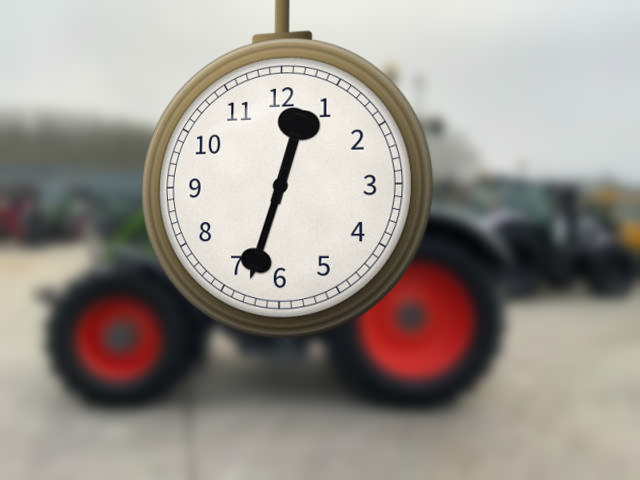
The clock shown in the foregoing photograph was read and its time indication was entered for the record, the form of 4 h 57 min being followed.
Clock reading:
12 h 33 min
